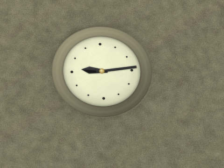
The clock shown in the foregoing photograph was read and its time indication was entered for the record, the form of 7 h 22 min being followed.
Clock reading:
9 h 14 min
